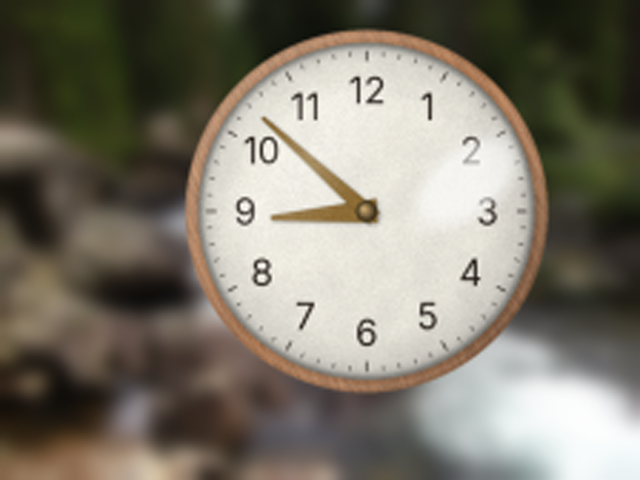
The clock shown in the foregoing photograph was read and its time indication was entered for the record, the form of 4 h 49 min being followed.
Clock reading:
8 h 52 min
